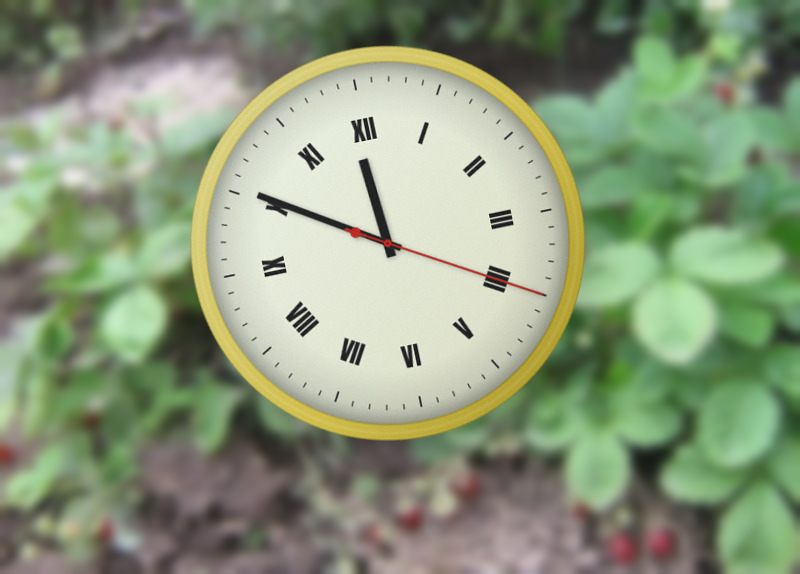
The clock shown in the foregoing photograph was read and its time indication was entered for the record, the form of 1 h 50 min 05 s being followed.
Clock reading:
11 h 50 min 20 s
